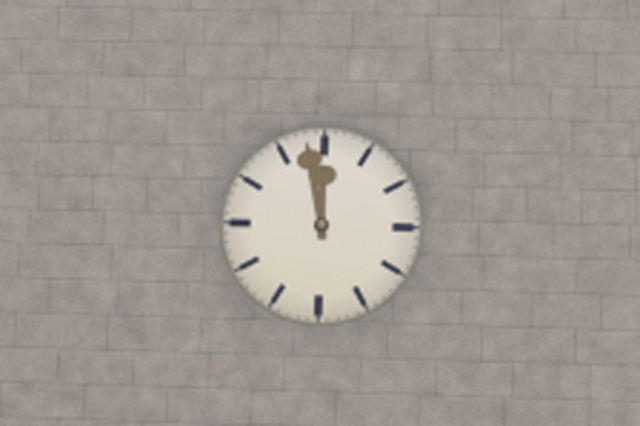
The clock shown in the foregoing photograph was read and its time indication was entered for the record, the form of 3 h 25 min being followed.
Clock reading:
11 h 58 min
